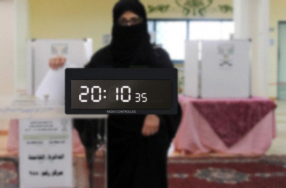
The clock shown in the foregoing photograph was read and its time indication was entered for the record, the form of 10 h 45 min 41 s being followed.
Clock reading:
20 h 10 min 35 s
